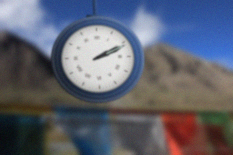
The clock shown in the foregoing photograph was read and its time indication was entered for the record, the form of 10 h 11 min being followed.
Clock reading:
2 h 11 min
